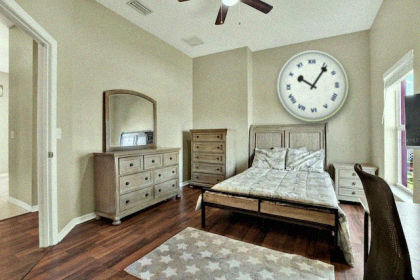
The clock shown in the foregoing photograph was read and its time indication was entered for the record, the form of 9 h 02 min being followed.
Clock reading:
10 h 06 min
